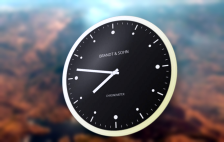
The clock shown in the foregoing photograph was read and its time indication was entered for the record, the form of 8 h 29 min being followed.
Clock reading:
7 h 47 min
